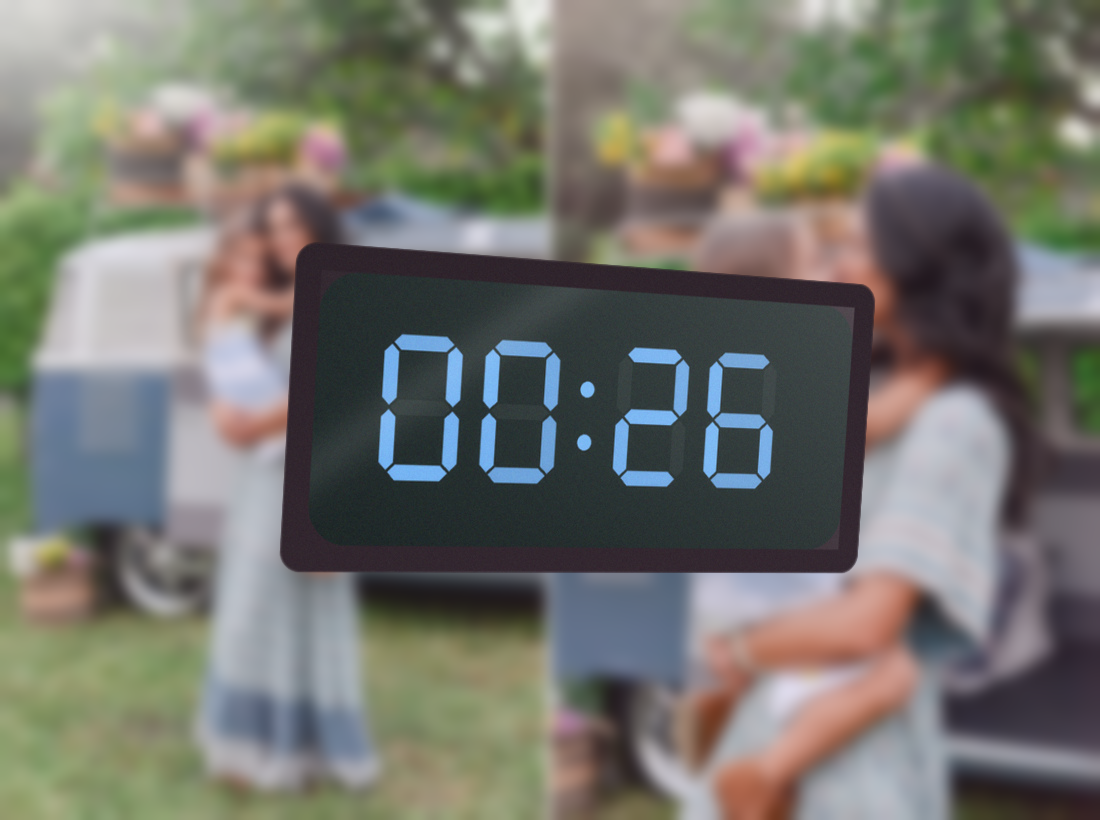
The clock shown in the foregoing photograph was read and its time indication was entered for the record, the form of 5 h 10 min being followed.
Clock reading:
0 h 26 min
